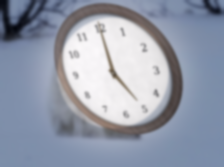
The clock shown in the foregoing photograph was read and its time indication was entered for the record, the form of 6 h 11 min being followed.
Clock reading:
5 h 00 min
